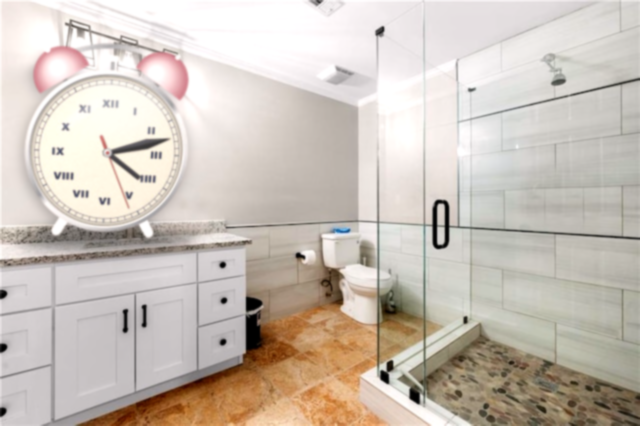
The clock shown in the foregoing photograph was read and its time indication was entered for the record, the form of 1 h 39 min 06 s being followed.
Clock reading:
4 h 12 min 26 s
